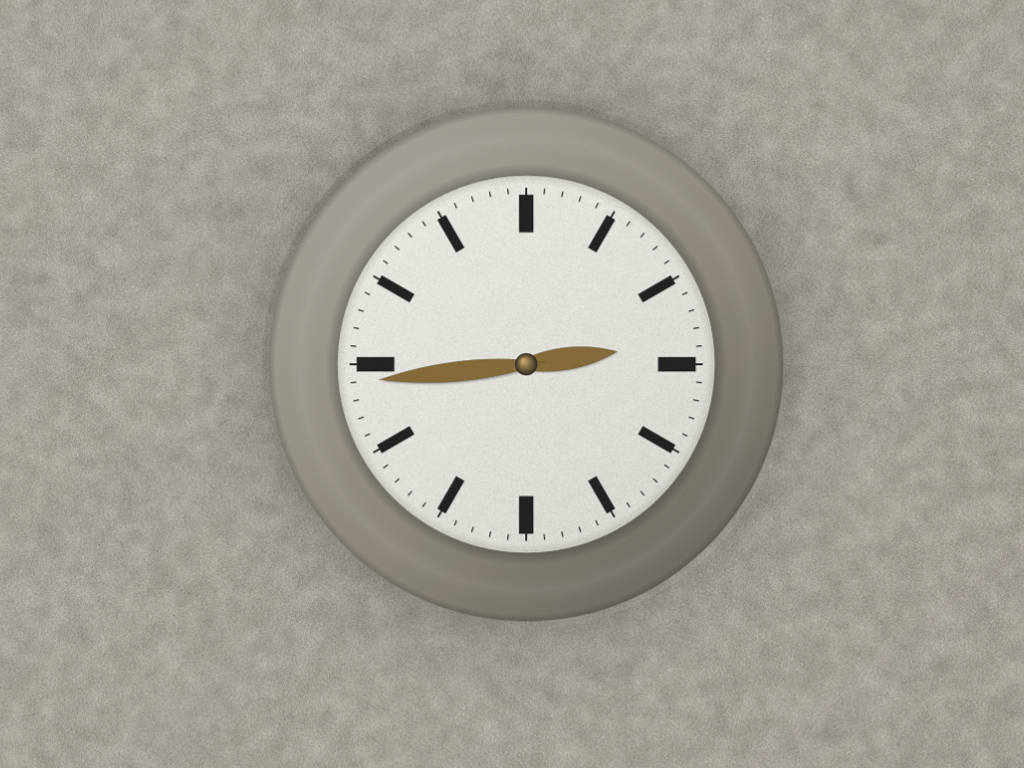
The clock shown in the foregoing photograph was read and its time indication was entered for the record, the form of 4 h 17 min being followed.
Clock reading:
2 h 44 min
